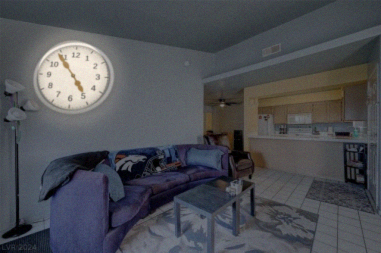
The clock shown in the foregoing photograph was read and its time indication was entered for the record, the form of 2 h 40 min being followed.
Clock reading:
4 h 54 min
